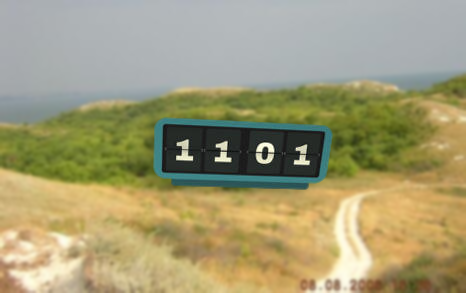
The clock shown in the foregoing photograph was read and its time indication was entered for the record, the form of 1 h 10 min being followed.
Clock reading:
11 h 01 min
